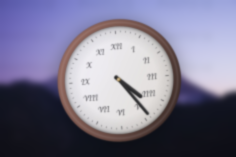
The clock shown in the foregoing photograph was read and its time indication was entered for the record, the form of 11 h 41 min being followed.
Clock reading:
4 h 24 min
